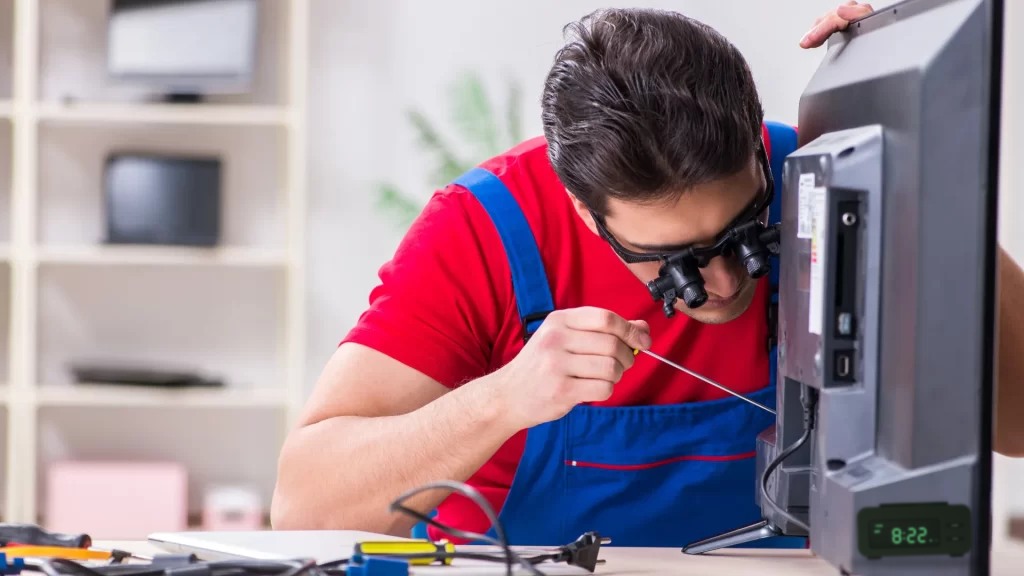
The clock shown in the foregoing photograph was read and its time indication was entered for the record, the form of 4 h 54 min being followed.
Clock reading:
8 h 22 min
